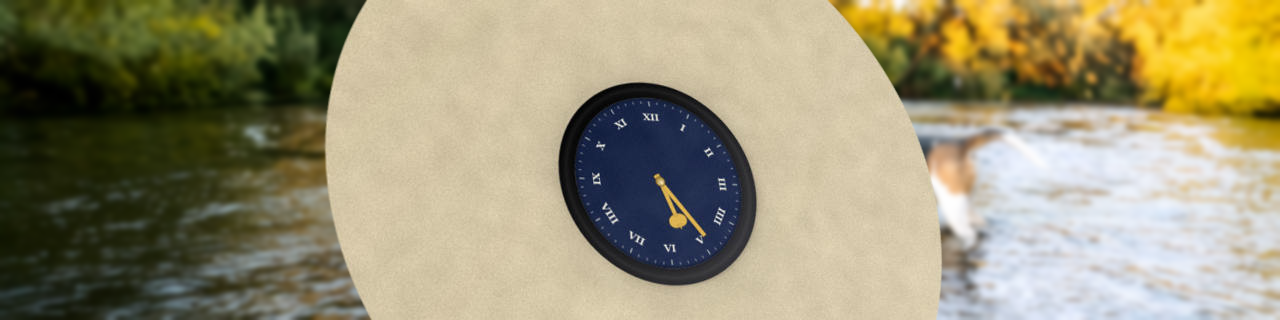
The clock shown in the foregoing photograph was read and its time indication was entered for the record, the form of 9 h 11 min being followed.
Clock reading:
5 h 24 min
